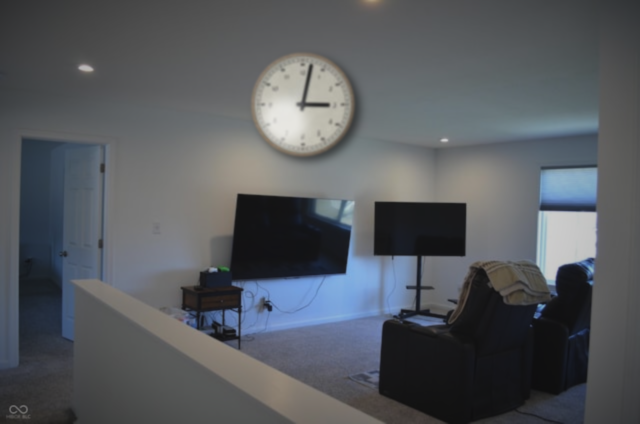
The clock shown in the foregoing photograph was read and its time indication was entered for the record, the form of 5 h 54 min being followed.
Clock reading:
3 h 02 min
